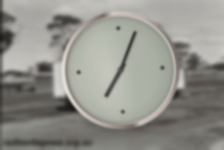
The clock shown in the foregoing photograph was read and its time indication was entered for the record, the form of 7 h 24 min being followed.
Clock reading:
7 h 04 min
